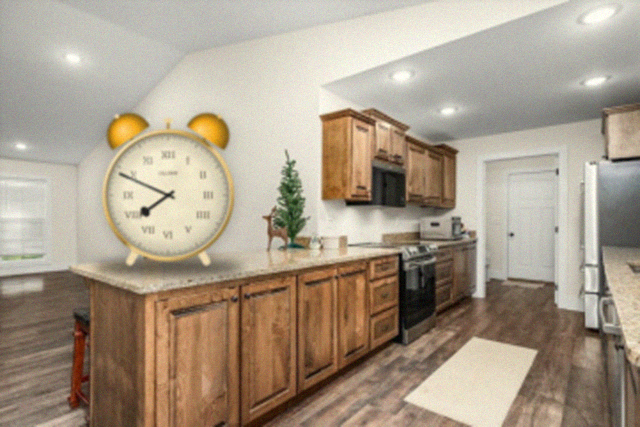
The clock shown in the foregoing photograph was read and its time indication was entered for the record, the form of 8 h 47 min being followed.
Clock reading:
7 h 49 min
